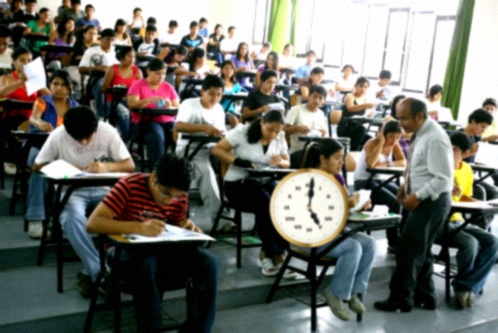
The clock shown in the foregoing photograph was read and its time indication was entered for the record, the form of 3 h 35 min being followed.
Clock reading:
5 h 01 min
